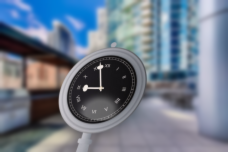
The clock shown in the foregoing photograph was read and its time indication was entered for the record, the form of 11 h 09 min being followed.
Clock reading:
8 h 57 min
